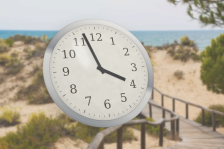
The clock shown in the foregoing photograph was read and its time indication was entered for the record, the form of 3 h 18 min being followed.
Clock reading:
3 h 57 min
